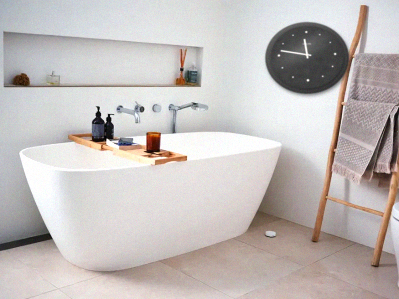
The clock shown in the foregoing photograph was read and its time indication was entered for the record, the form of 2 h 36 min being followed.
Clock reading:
11 h 47 min
